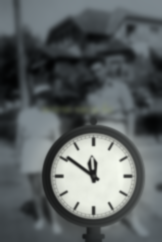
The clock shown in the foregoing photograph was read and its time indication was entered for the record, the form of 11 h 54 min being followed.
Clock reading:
11 h 51 min
